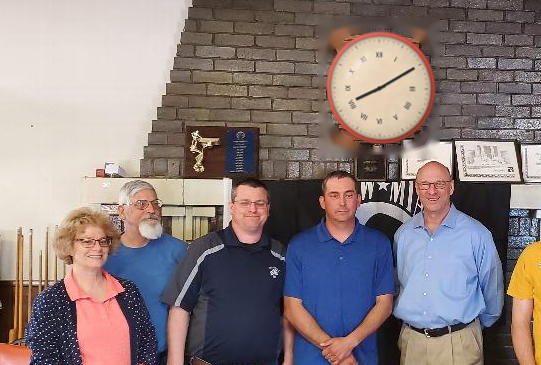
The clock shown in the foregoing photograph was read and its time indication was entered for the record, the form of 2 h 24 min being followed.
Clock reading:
8 h 10 min
